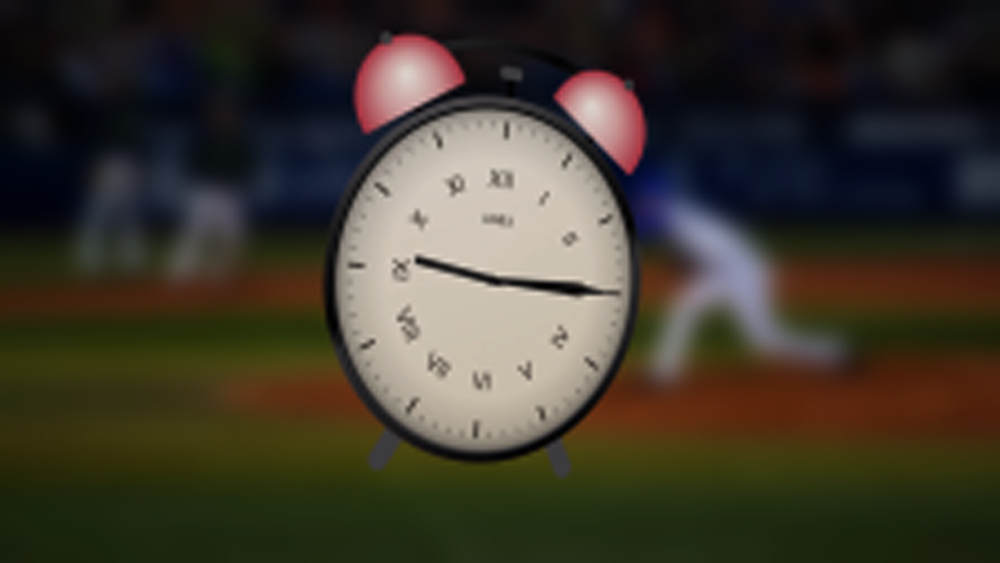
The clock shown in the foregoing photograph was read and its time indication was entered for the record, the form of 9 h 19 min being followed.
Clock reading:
9 h 15 min
